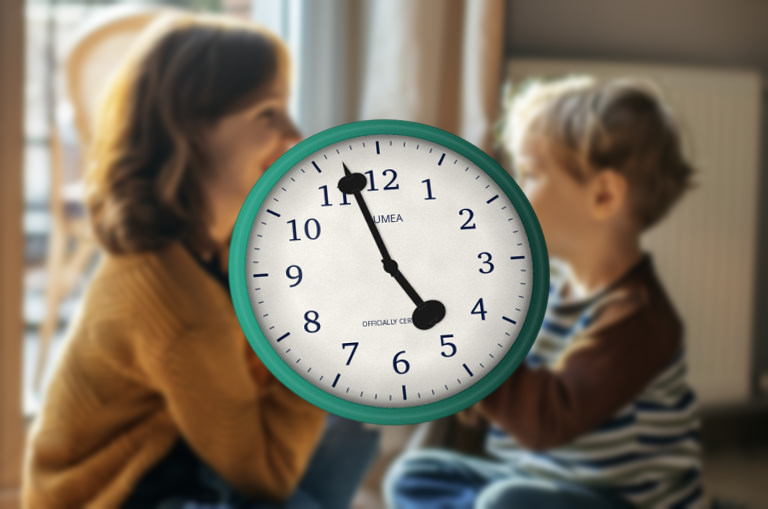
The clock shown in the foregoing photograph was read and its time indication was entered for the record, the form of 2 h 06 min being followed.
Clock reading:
4 h 57 min
